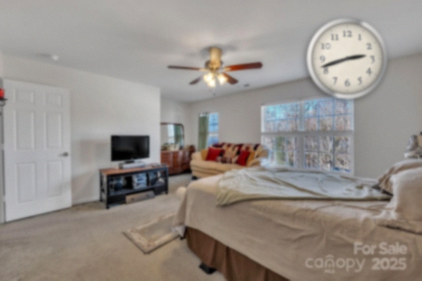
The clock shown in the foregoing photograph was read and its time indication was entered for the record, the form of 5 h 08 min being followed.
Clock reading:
2 h 42 min
